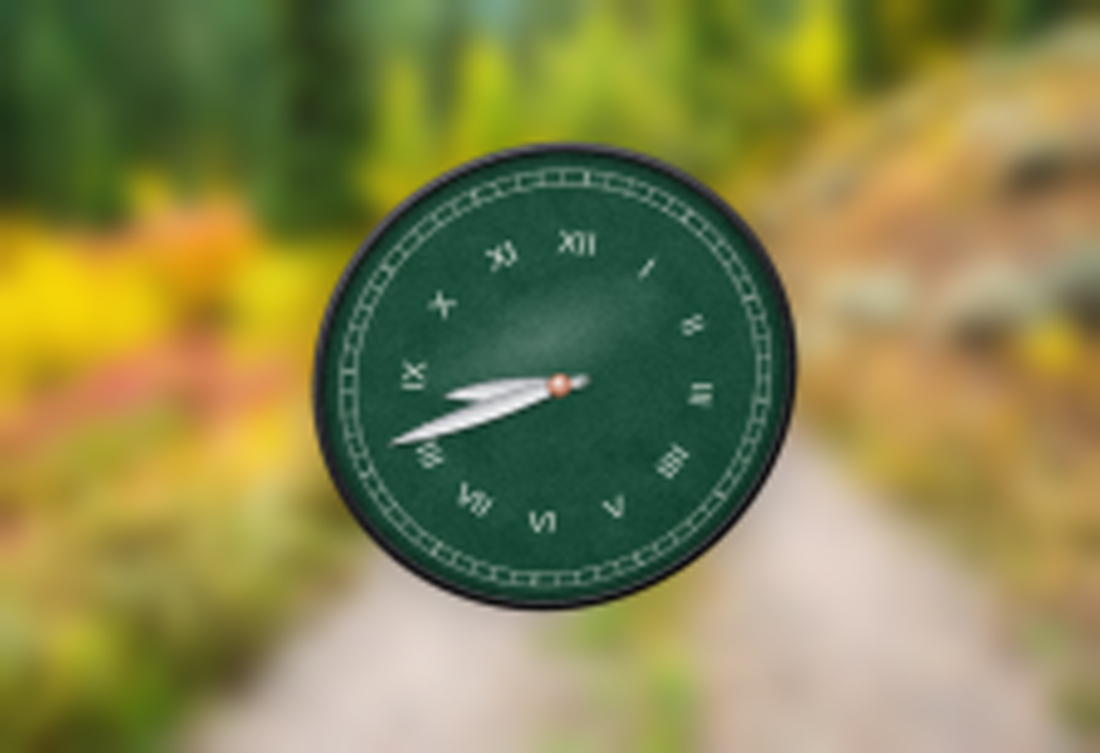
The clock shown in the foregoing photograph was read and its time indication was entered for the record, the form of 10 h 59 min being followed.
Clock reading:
8 h 41 min
